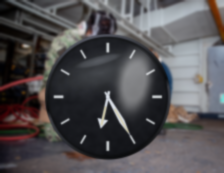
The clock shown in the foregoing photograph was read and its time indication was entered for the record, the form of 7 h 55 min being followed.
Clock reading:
6 h 25 min
